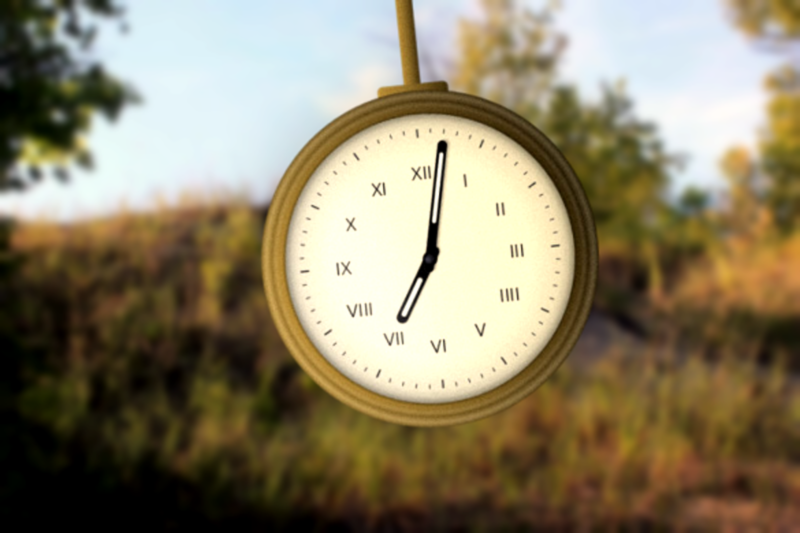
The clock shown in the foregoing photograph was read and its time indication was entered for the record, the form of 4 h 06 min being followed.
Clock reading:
7 h 02 min
